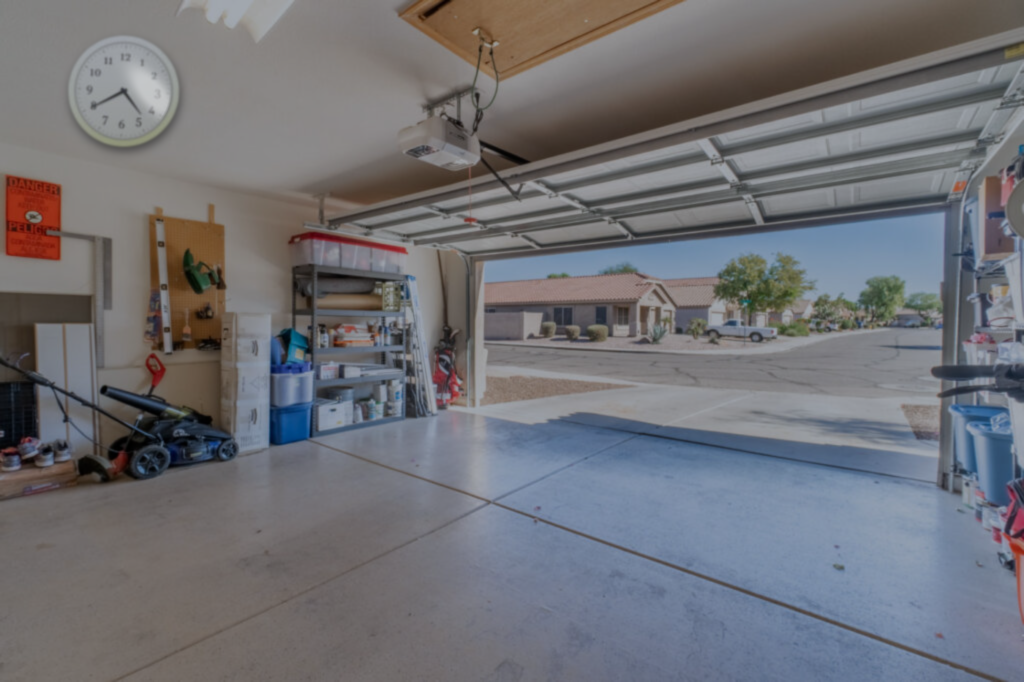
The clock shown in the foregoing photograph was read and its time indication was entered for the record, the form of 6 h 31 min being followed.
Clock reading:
4 h 40 min
